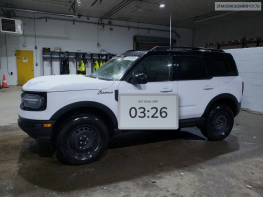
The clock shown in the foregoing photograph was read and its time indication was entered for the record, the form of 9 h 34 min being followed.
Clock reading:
3 h 26 min
